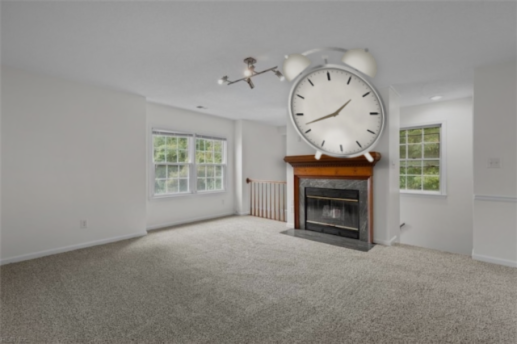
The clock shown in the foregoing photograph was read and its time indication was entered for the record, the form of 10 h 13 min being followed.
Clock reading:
1 h 42 min
